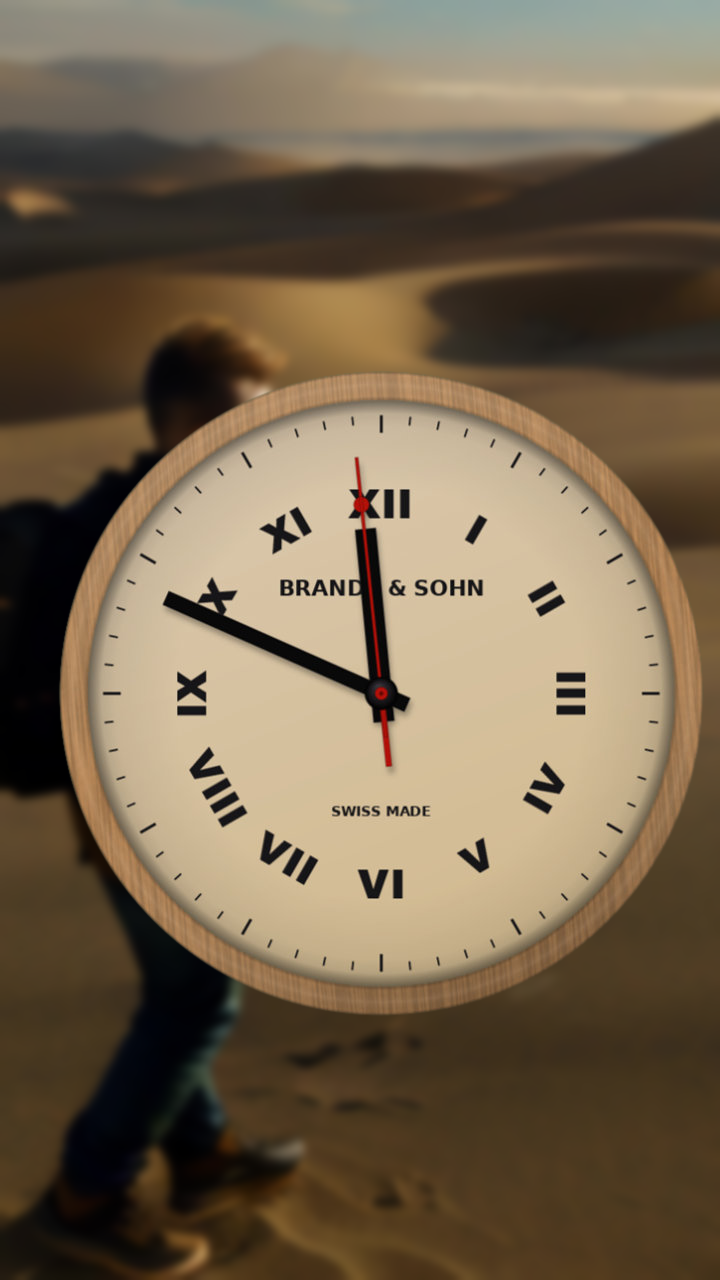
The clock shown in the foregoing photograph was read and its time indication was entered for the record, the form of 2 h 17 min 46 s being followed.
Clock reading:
11 h 48 min 59 s
